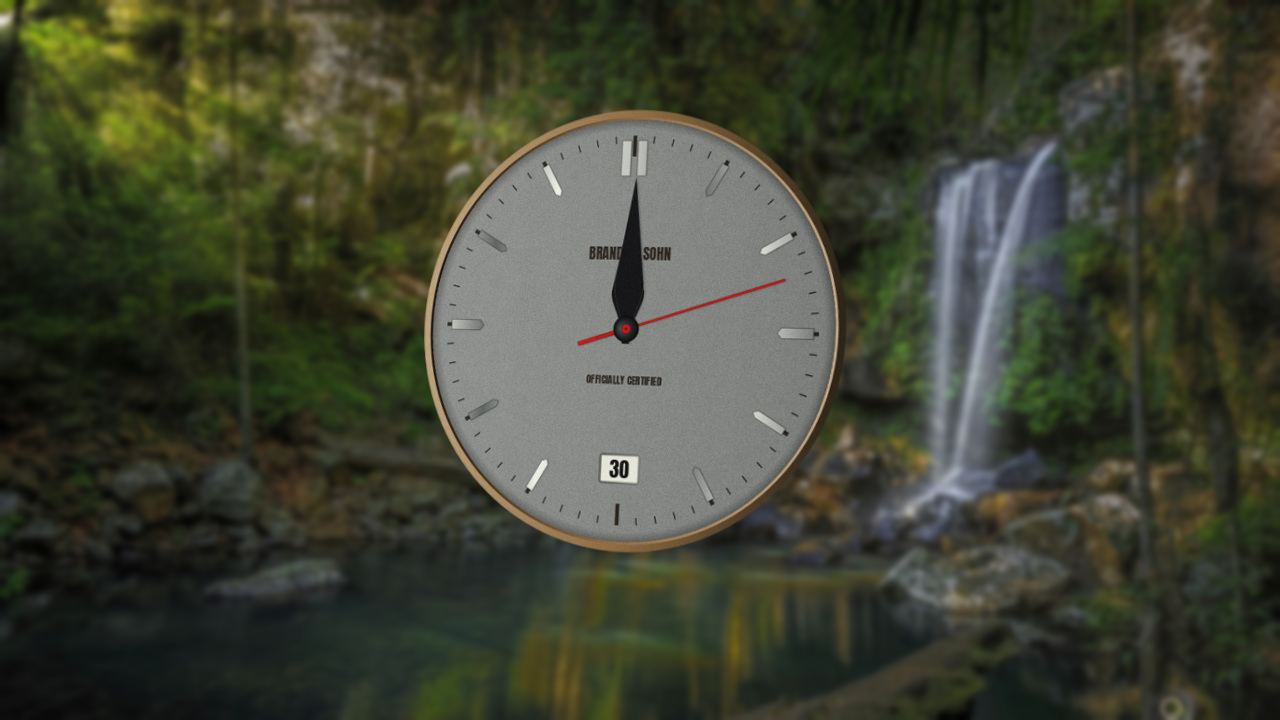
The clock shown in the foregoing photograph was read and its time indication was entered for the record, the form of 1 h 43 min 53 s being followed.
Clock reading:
12 h 00 min 12 s
